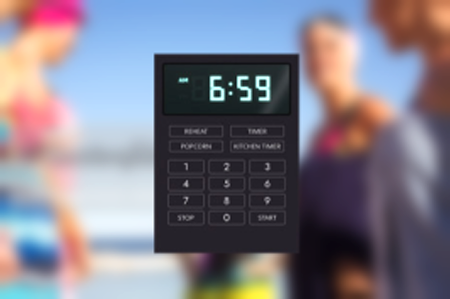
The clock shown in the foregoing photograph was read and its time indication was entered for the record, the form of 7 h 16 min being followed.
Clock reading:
6 h 59 min
